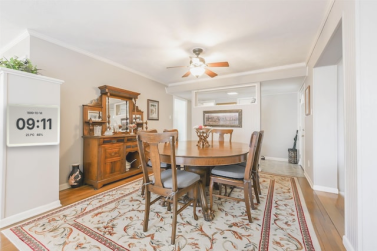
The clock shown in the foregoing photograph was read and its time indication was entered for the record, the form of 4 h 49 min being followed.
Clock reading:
9 h 11 min
